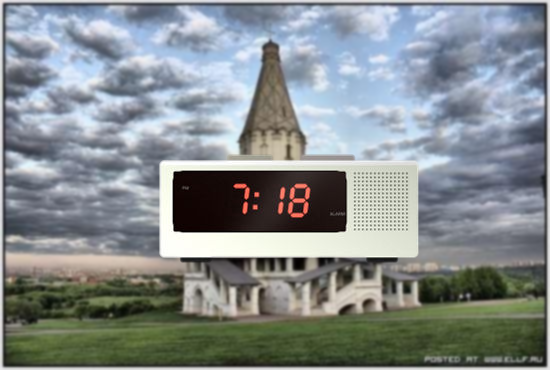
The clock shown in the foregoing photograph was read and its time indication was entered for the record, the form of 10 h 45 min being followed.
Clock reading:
7 h 18 min
